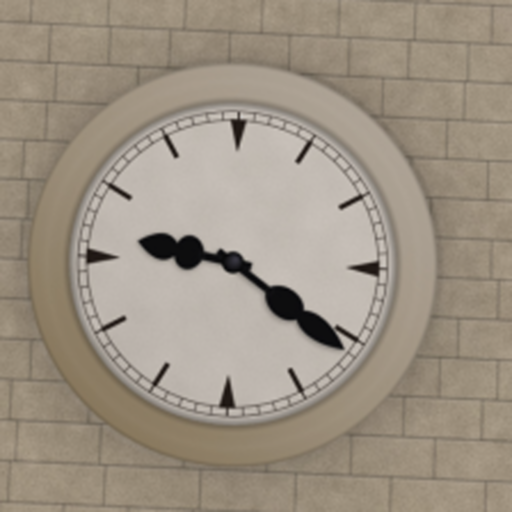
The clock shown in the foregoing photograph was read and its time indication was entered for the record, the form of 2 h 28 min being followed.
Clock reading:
9 h 21 min
